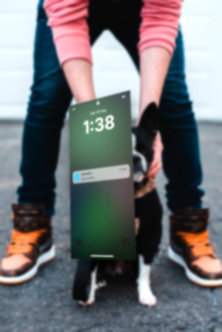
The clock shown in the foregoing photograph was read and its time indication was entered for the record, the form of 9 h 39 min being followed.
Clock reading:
1 h 38 min
